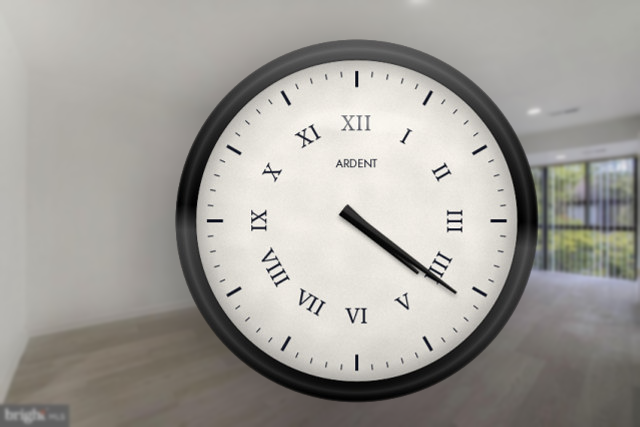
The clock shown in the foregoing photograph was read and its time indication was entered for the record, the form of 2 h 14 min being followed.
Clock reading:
4 h 21 min
